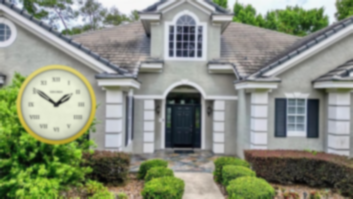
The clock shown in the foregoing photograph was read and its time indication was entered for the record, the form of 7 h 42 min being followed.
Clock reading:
1 h 51 min
